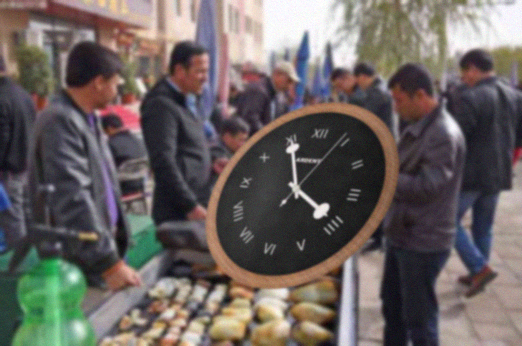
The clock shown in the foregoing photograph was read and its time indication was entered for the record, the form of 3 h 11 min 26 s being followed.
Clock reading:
3 h 55 min 04 s
